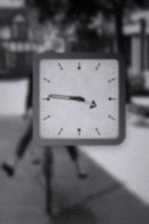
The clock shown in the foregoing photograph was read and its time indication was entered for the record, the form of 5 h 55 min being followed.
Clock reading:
3 h 46 min
